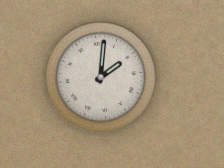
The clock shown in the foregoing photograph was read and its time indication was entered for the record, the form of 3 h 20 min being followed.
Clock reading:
2 h 02 min
